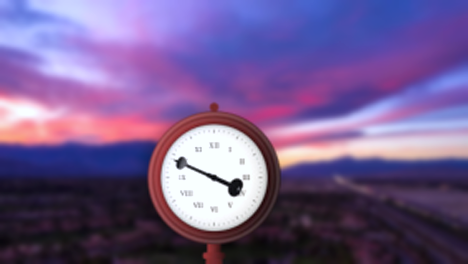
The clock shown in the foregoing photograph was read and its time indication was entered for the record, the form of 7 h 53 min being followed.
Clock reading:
3 h 49 min
